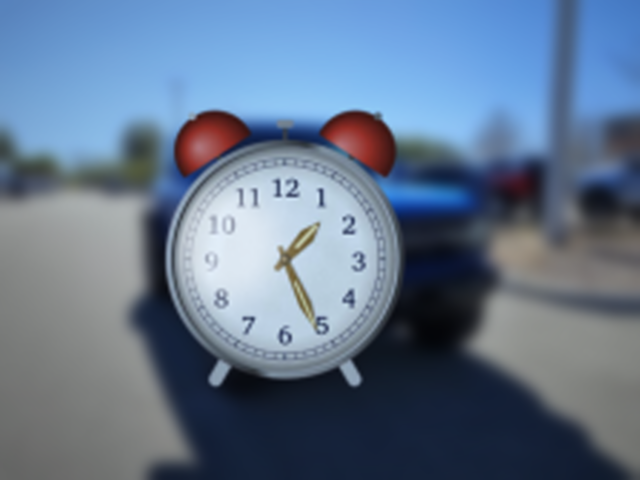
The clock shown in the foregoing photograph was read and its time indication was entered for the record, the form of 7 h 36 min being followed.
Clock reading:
1 h 26 min
